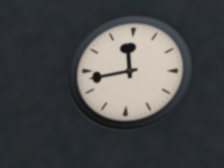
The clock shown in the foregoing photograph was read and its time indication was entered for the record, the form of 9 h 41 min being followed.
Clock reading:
11 h 43 min
